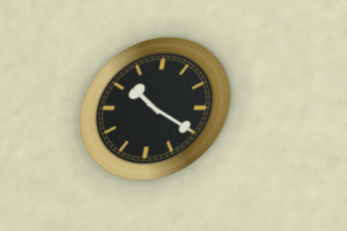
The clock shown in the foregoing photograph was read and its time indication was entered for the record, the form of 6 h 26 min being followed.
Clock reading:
10 h 20 min
